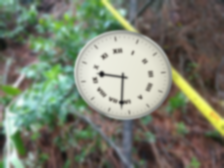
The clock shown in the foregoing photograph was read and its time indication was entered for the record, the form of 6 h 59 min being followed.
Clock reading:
9 h 32 min
